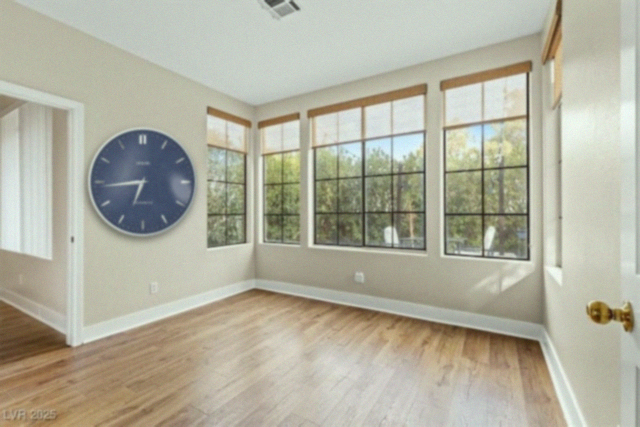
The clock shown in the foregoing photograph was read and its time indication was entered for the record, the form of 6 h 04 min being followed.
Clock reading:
6 h 44 min
